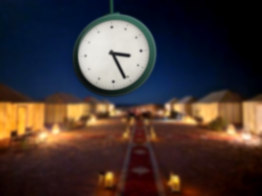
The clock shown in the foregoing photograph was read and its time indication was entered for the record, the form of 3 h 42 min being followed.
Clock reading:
3 h 26 min
